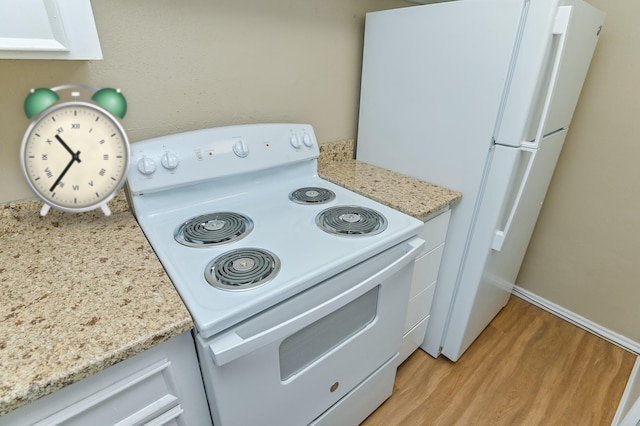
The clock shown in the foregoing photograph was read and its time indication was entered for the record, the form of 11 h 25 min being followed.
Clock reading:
10 h 36 min
